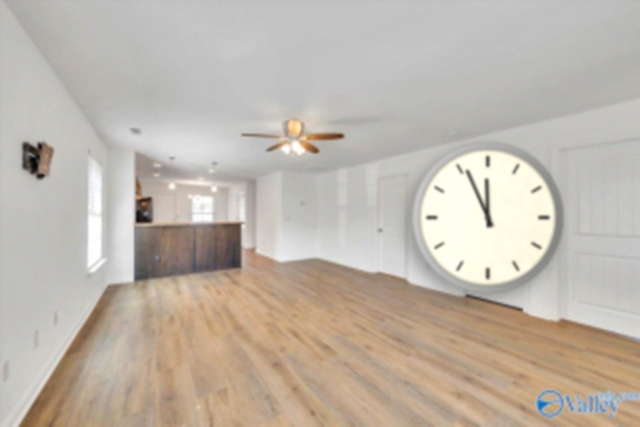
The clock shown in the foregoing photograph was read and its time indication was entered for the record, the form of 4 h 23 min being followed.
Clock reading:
11 h 56 min
